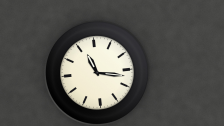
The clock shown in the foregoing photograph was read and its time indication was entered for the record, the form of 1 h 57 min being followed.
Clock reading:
11 h 17 min
